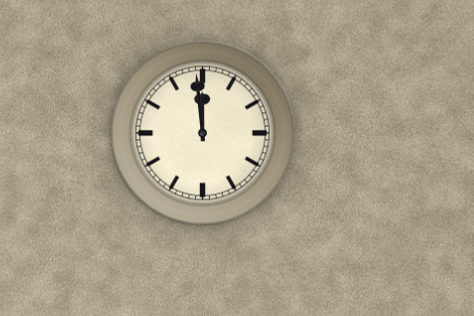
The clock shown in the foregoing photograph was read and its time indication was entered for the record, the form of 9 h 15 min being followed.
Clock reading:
11 h 59 min
